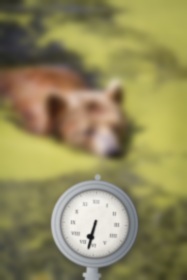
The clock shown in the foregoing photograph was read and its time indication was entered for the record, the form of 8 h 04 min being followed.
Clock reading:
6 h 32 min
